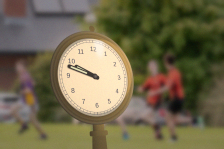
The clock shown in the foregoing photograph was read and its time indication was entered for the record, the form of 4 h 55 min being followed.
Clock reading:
9 h 48 min
